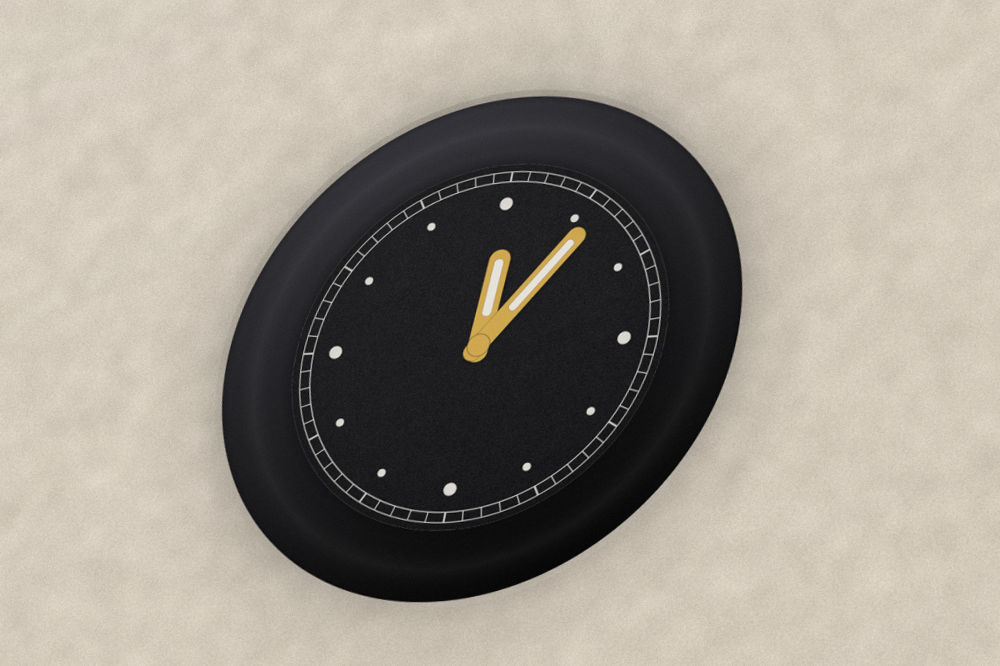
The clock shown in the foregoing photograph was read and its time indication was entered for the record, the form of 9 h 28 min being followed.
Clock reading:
12 h 06 min
